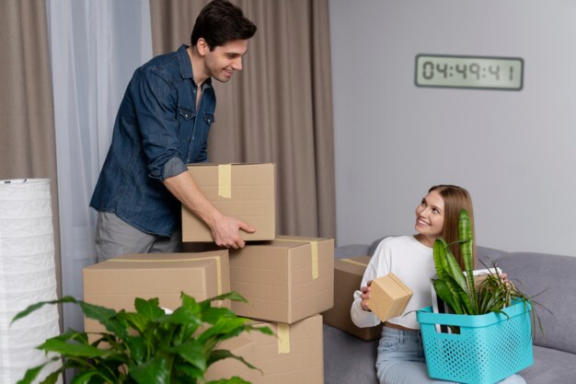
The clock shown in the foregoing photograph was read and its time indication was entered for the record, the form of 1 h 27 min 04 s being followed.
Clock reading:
4 h 49 min 41 s
